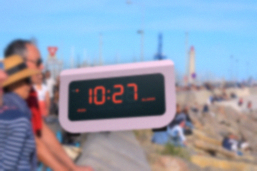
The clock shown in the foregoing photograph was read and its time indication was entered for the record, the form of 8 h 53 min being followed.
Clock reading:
10 h 27 min
